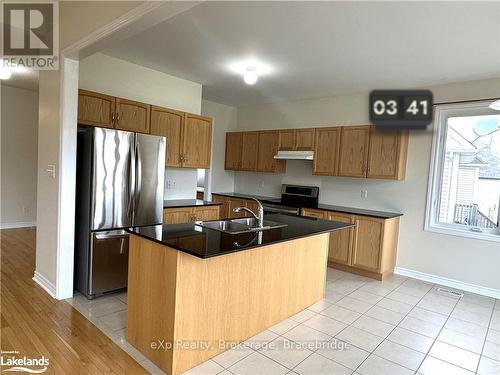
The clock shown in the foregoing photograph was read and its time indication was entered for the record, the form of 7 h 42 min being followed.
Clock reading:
3 h 41 min
